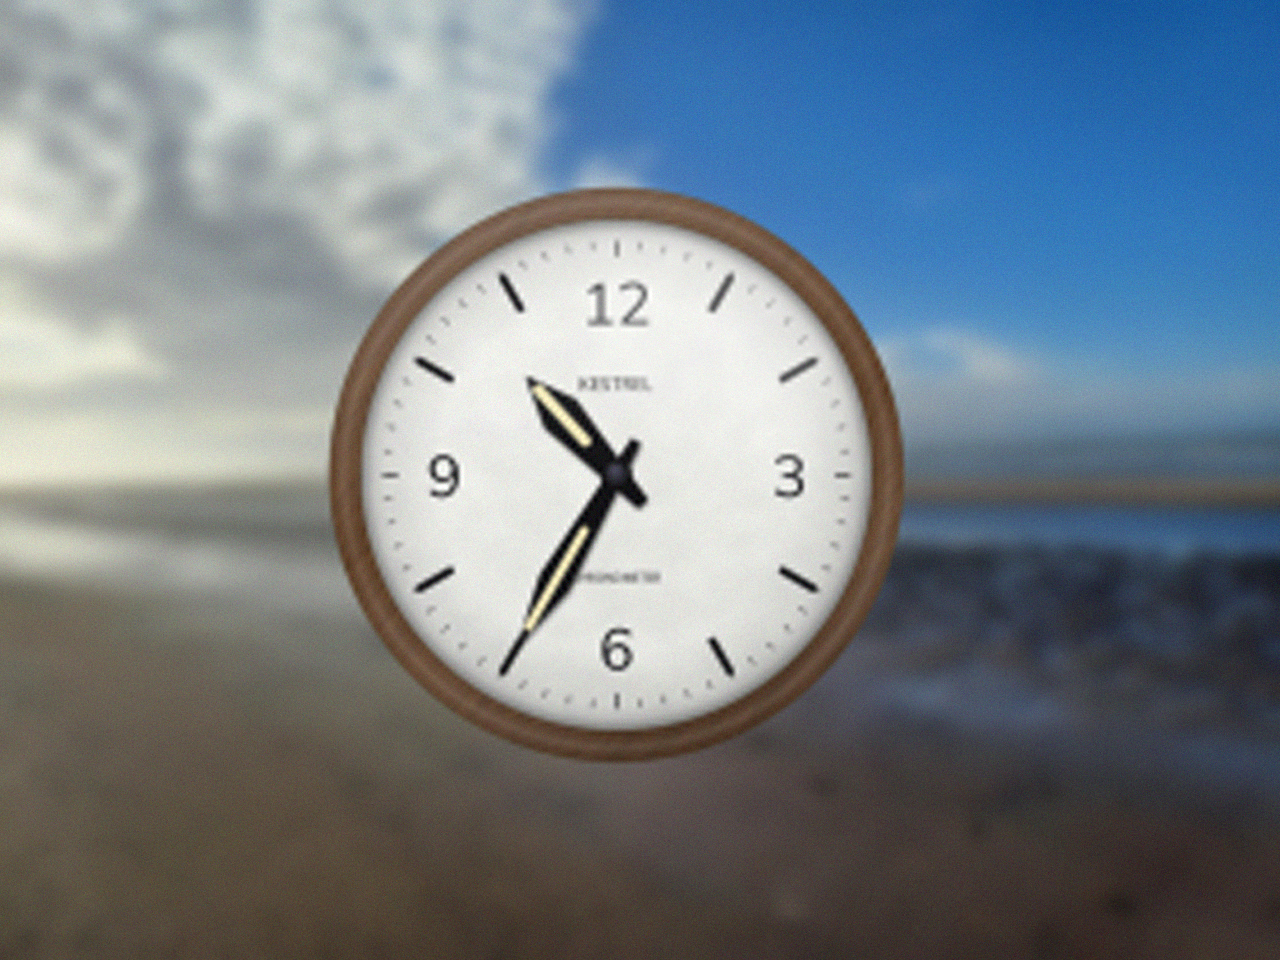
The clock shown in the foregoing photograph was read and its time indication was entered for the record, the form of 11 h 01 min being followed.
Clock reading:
10 h 35 min
